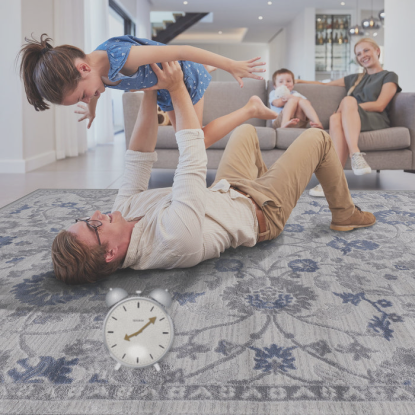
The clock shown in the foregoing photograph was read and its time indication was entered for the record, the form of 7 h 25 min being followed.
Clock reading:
8 h 08 min
